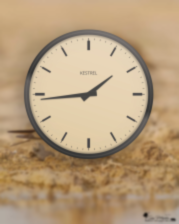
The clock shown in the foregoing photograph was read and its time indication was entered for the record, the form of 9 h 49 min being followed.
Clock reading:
1 h 44 min
